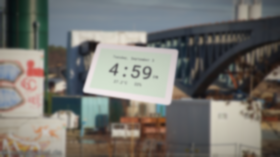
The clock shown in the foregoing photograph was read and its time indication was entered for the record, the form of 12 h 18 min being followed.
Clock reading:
4 h 59 min
